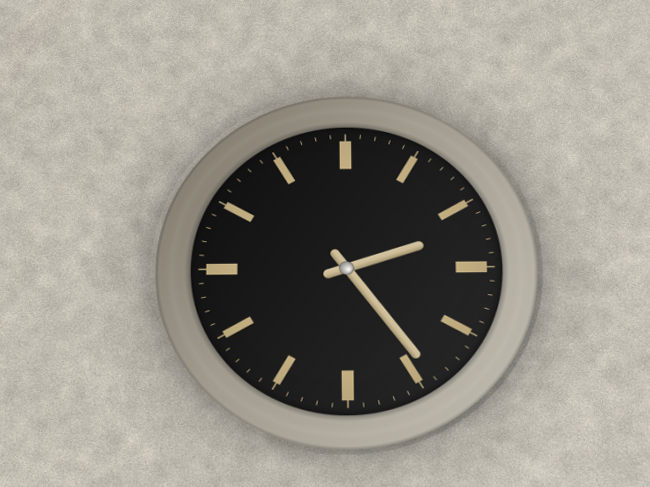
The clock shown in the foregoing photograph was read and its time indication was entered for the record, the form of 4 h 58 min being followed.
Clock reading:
2 h 24 min
